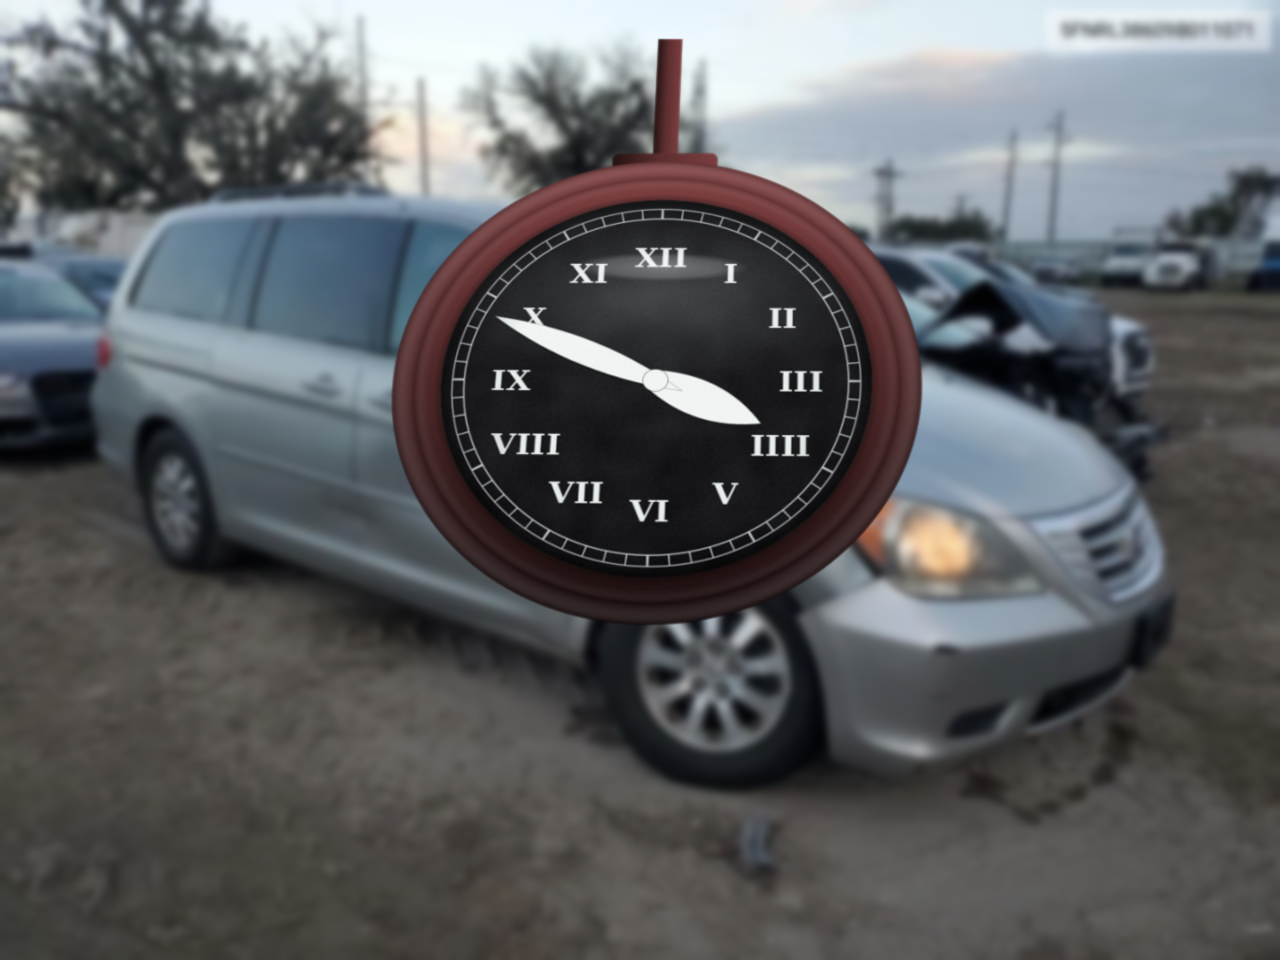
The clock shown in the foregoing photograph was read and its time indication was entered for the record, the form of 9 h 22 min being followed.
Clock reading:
3 h 49 min
